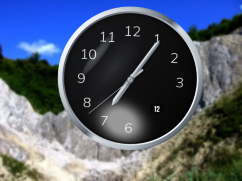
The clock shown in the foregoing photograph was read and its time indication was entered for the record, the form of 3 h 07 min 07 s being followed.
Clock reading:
7 h 05 min 38 s
